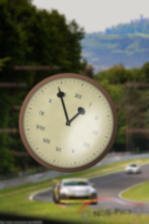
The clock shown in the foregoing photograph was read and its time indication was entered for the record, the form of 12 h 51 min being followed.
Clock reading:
12 h 54 min
